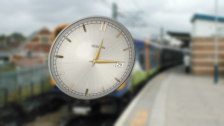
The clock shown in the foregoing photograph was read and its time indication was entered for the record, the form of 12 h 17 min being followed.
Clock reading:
12 h 14 min
